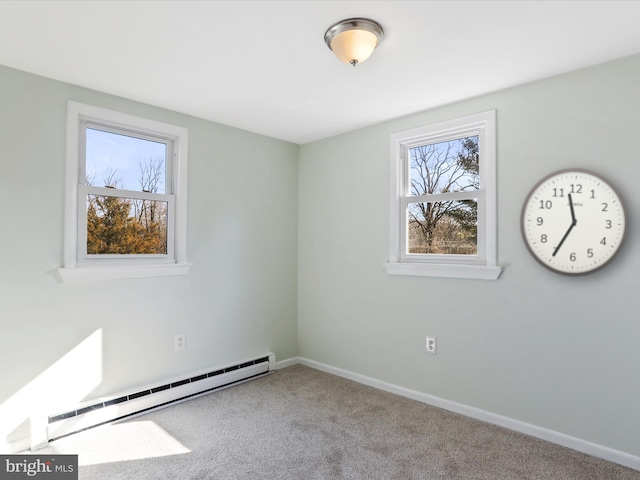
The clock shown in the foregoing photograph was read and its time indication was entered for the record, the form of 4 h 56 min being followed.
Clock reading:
11 h 35 min
